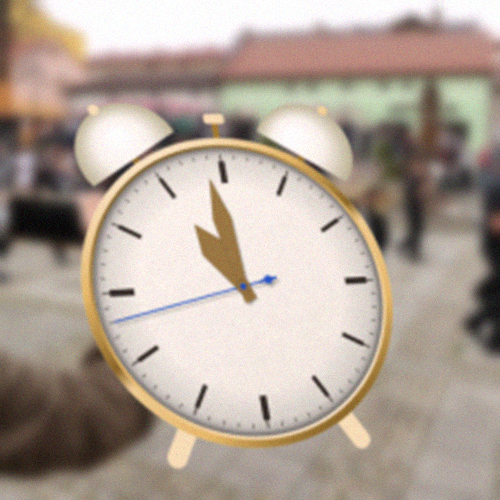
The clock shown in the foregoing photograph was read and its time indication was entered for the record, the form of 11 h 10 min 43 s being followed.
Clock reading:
10 h 58 min 43 s
